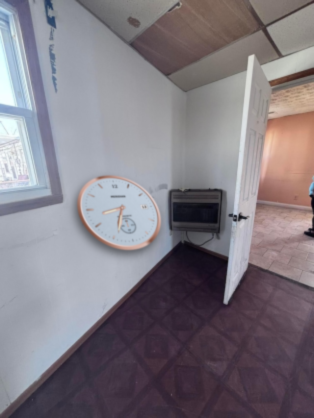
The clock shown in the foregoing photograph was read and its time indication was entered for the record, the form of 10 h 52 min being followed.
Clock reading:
8 h 34 min
